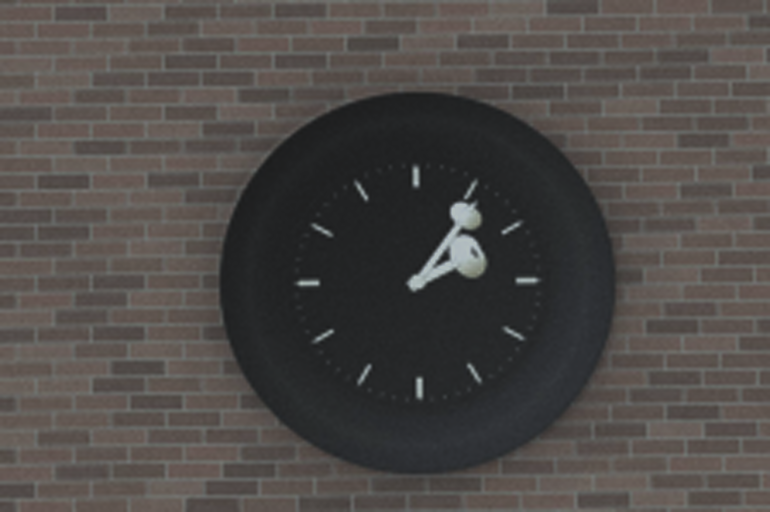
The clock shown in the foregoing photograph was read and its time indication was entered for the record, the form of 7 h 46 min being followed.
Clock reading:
2 h 06 min
